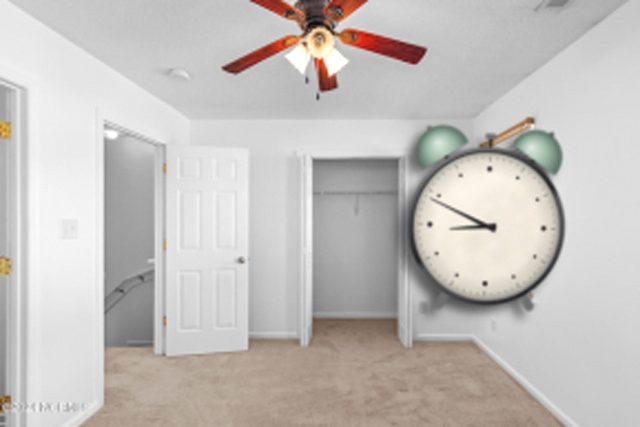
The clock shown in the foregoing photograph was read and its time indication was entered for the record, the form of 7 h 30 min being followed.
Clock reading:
8 h 49 min
